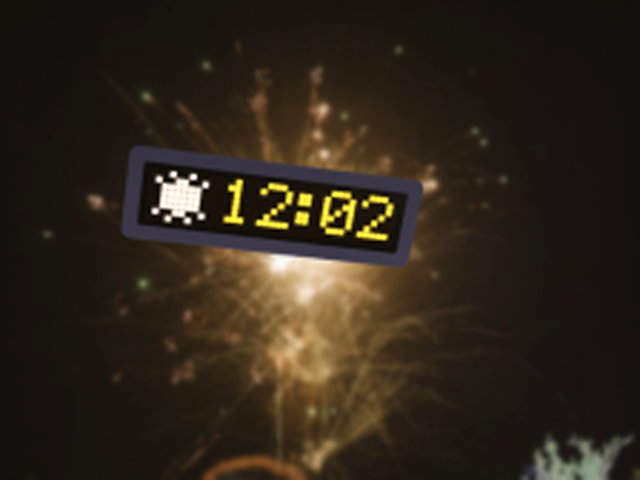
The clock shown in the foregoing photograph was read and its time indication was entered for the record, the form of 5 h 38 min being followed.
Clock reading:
12 h 02 min
